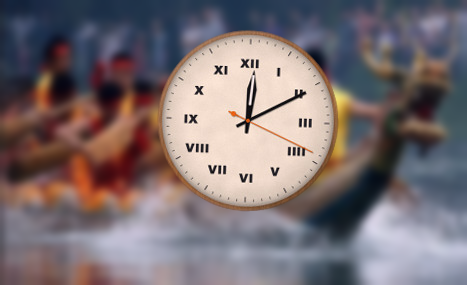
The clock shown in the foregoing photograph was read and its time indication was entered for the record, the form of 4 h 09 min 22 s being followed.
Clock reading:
12 h 10 min 19 s
